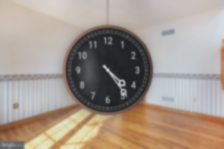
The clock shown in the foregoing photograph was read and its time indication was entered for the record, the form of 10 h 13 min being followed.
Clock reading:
4 h 24 min
